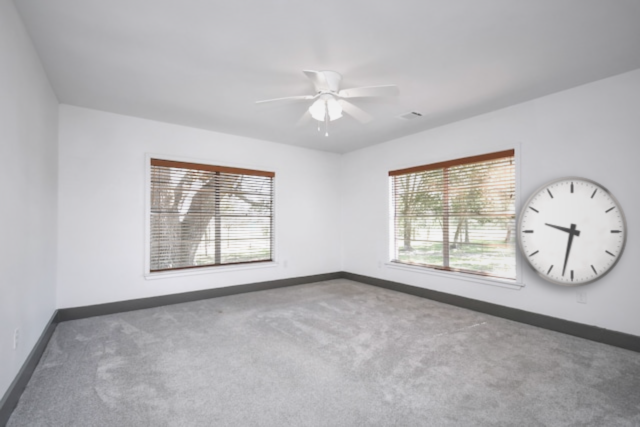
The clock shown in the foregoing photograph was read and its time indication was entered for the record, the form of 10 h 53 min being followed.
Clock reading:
9 h 32 min
